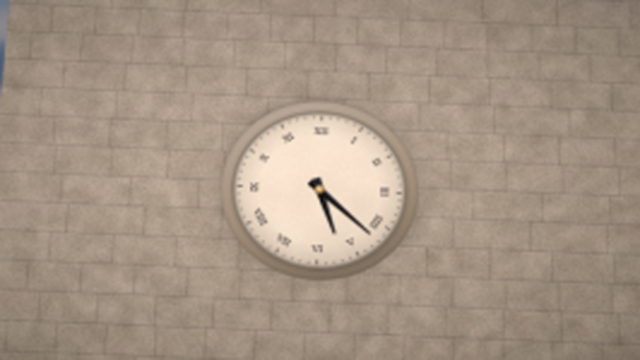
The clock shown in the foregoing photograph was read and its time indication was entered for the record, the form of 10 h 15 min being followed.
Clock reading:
5 h 22 min
